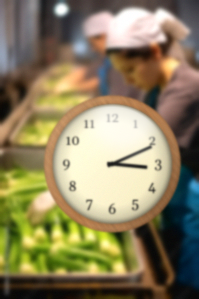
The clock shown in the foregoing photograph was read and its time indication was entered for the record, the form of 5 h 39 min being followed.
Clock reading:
3 h 11 min
